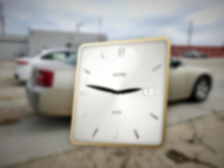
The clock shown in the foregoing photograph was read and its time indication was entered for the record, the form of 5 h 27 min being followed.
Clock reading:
2 h 47 min
